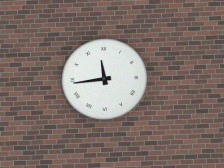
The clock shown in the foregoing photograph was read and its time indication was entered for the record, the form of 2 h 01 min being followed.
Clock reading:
11 h 44 min
